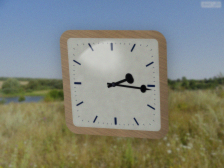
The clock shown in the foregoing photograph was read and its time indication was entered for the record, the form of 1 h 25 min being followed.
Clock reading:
2 h 16 min
